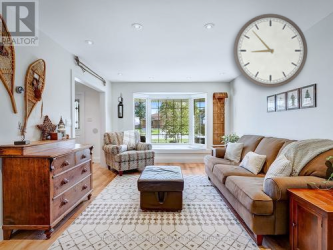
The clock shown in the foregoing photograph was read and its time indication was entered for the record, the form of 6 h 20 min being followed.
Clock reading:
8 h 53 min
